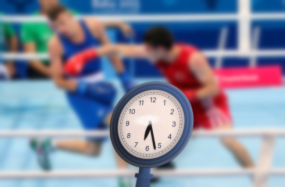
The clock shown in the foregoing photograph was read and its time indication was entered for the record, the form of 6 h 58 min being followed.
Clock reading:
6 h 27 min
